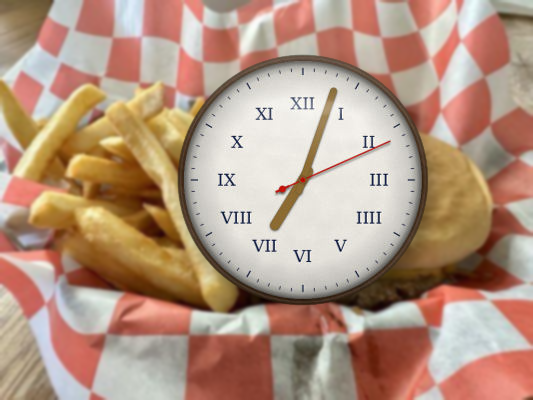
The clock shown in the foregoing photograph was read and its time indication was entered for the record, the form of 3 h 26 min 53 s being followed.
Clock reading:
7 h 03 min 11 s
